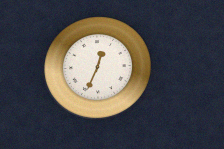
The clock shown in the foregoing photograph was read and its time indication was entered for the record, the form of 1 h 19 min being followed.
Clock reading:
12 h 34 min
